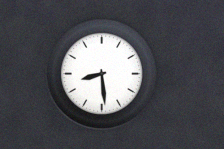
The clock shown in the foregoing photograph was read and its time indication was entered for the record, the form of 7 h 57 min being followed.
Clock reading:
8 h 29 min
